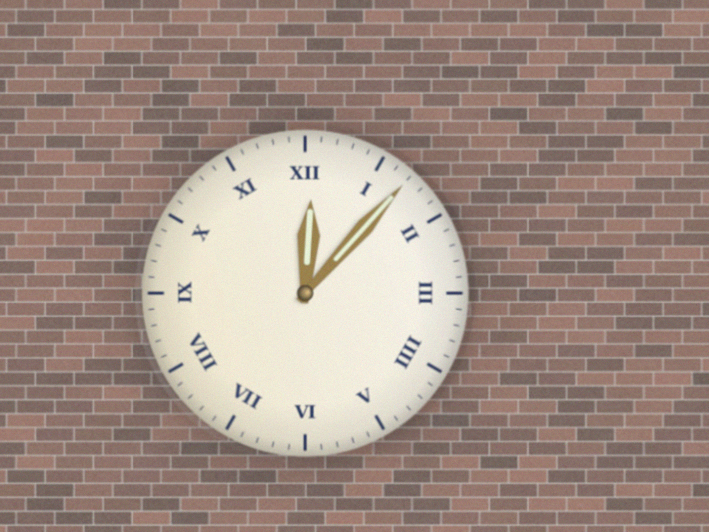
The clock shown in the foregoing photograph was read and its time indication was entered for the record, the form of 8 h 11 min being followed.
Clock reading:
12 h 07 min
